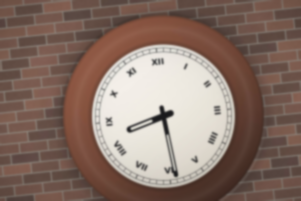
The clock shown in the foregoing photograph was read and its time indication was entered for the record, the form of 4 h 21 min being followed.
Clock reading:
8 h 29 min
